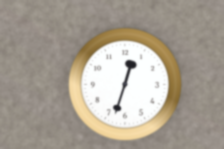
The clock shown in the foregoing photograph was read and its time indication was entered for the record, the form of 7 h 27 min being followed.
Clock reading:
12 h 33 min
